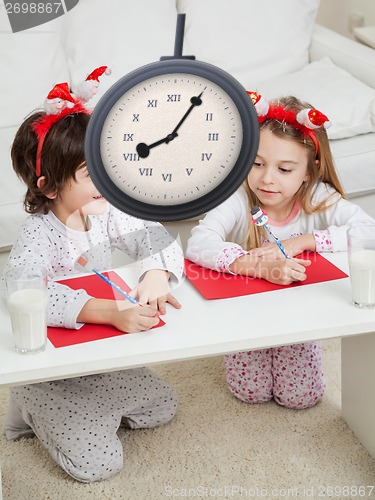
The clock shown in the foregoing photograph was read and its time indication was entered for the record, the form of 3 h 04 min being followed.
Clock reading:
8 h 05 min
